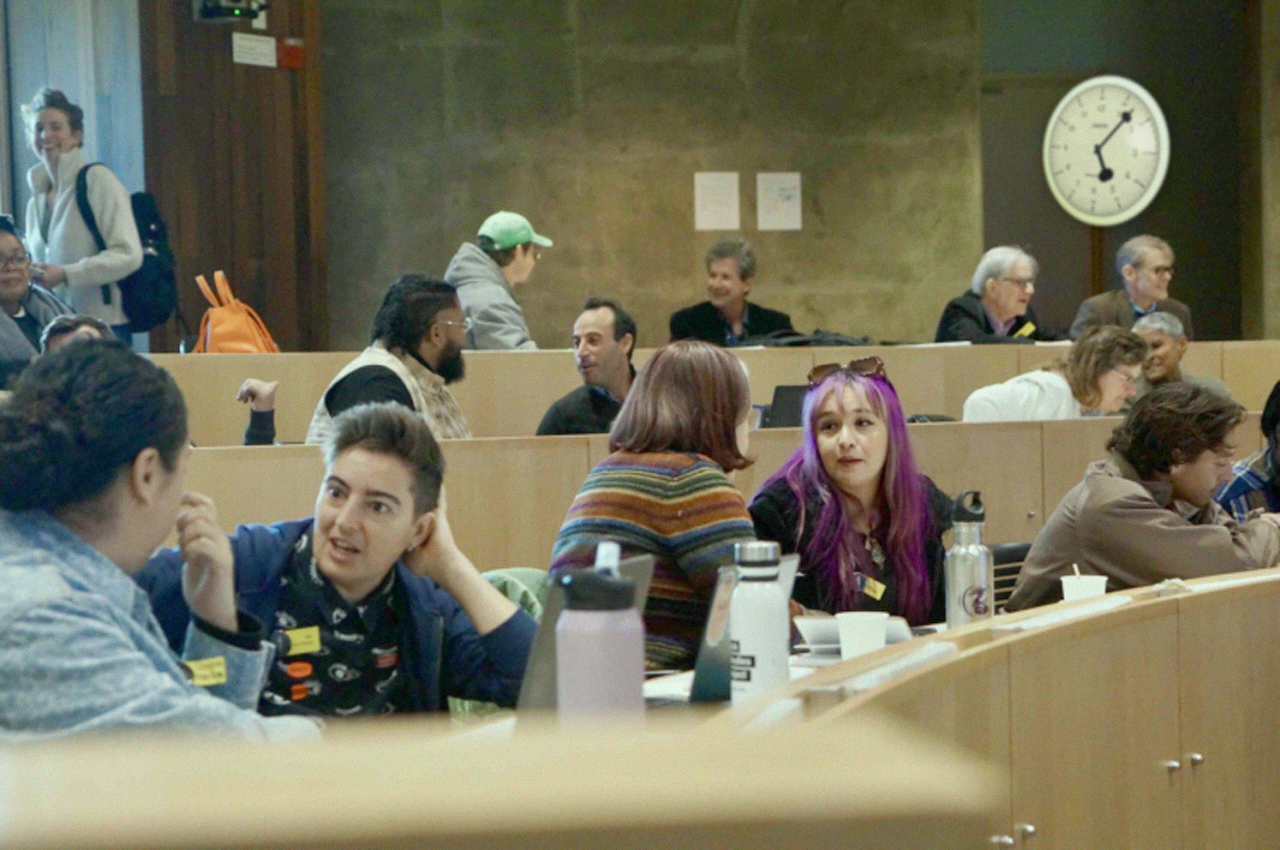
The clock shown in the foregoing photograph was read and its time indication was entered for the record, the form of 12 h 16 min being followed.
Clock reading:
5 h 07 min
